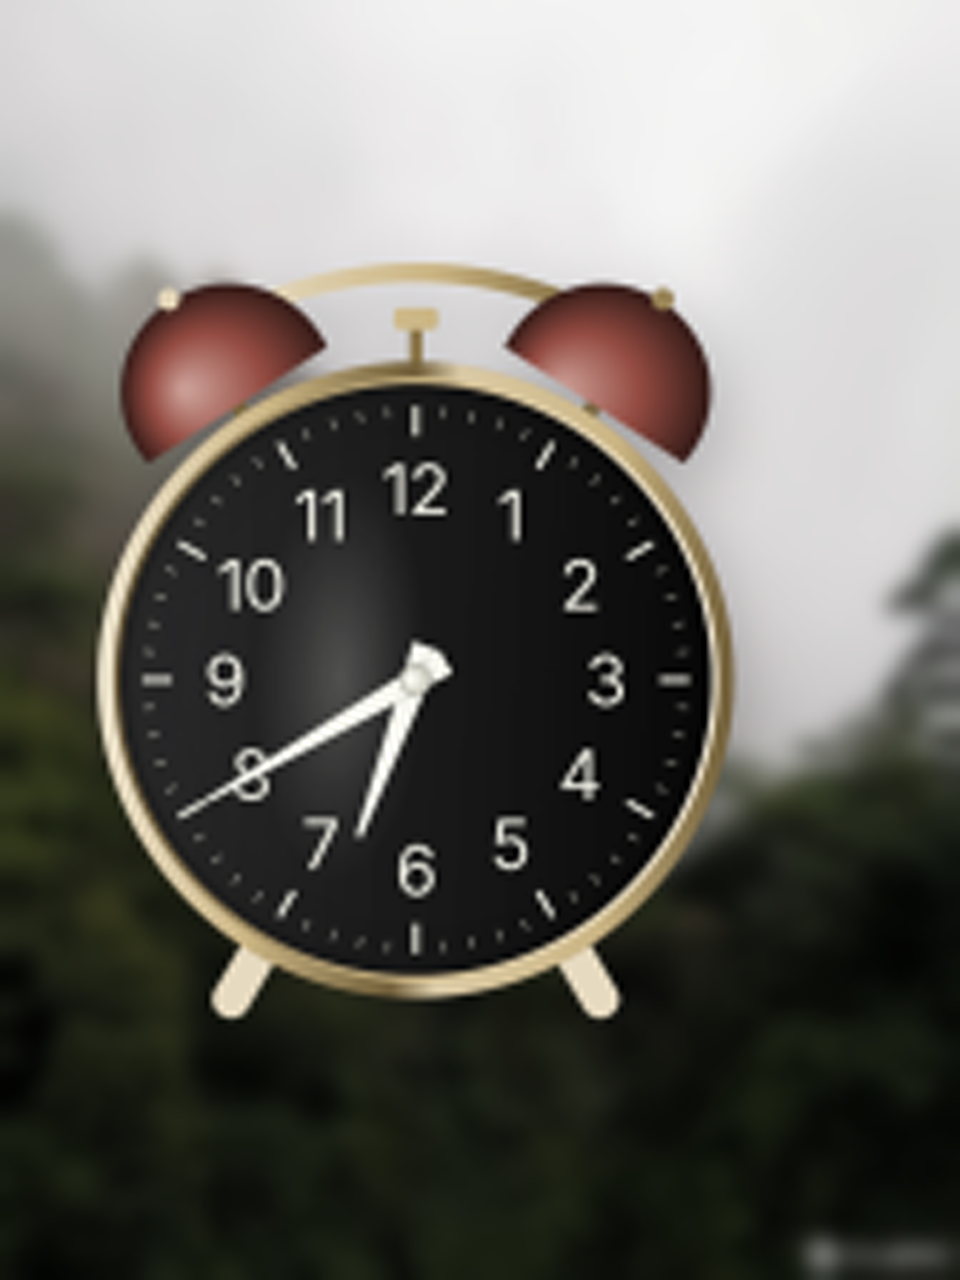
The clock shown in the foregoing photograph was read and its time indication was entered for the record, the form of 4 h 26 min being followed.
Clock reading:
6 h 40 min
